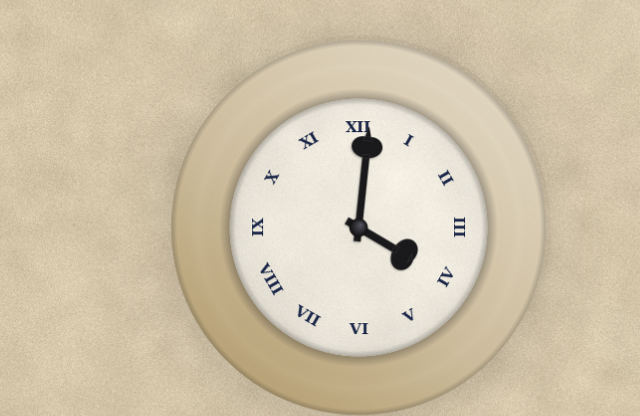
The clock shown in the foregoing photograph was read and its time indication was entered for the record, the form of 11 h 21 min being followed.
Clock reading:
4 h 01 min
